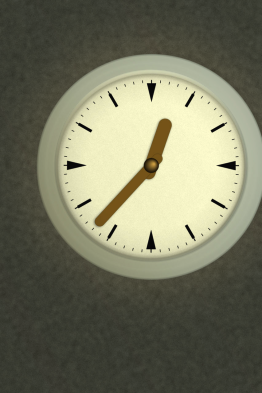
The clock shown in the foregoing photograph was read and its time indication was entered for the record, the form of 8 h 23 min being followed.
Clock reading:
12 h 37 min
